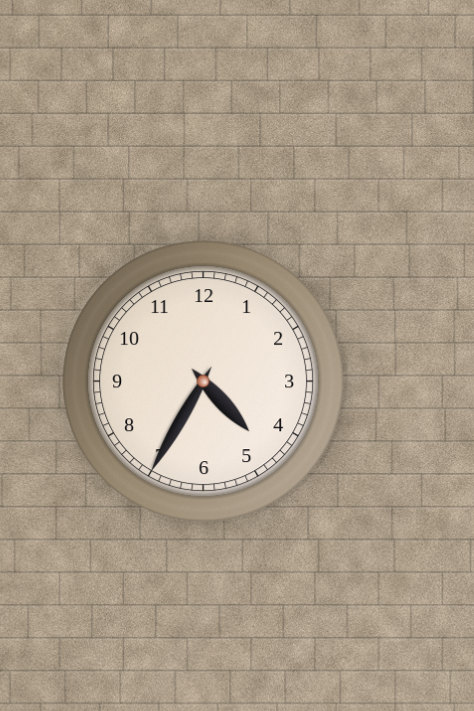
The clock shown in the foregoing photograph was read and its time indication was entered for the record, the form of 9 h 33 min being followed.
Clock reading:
4 h 35 min
